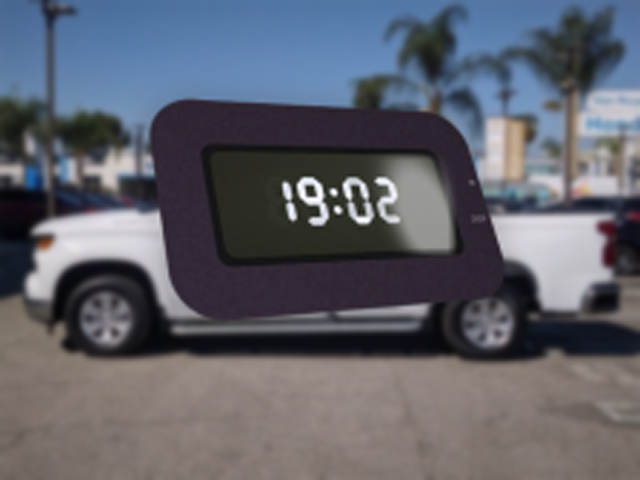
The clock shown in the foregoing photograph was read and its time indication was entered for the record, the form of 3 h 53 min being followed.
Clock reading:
19 h 02 min
